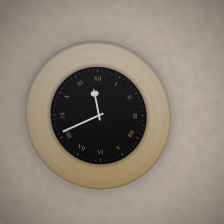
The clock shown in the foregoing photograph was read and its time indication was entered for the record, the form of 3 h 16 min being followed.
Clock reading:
11 h 41 min
